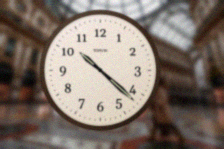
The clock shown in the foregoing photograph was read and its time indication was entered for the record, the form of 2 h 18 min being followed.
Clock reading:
10 h 22 min
